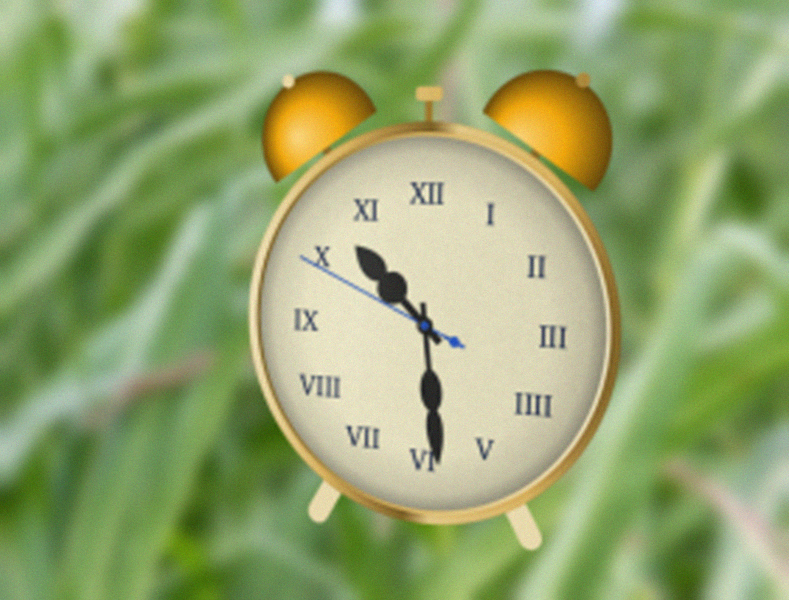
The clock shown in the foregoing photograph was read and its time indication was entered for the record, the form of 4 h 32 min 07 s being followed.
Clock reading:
10 h 28 min 49 s
